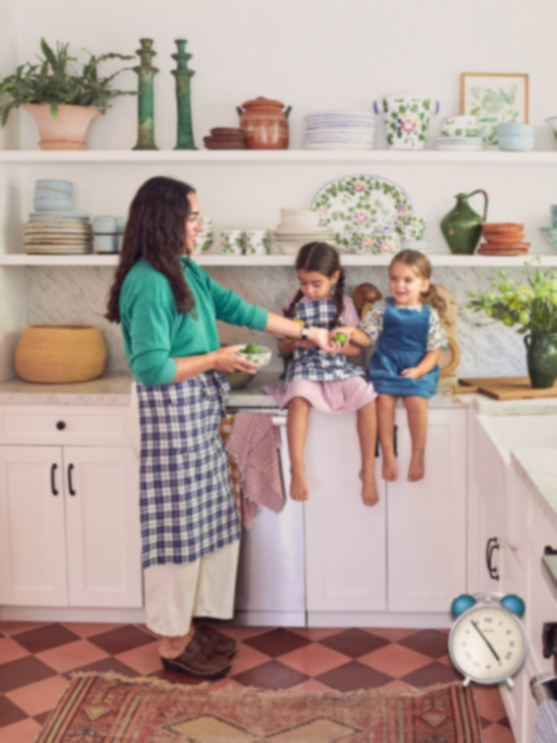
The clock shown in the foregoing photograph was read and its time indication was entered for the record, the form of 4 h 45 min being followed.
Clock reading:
4 h 54 min
